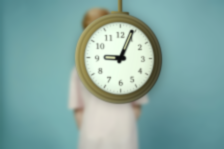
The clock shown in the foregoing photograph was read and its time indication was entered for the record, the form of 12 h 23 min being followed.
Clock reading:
9 h 04 min
